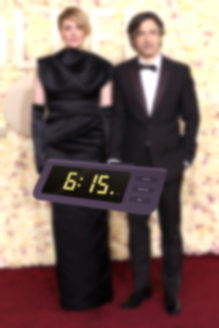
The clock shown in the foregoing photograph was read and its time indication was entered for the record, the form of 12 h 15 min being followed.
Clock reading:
6 h 15 min
